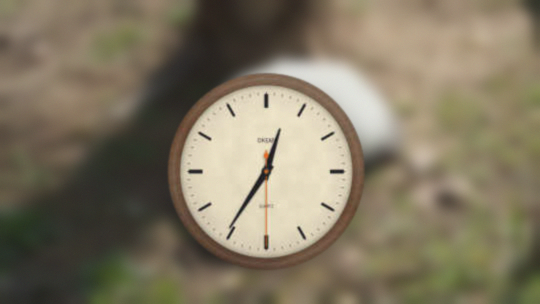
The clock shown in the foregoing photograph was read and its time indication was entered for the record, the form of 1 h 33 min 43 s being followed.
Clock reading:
12 h 35 min 30 s
